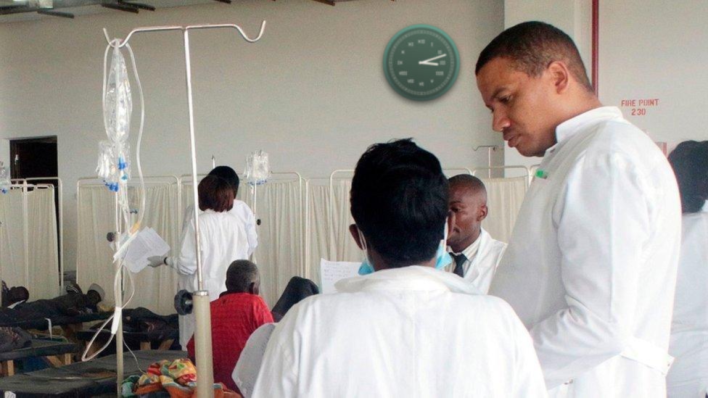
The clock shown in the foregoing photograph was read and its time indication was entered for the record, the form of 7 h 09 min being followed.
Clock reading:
3 h 12 min
